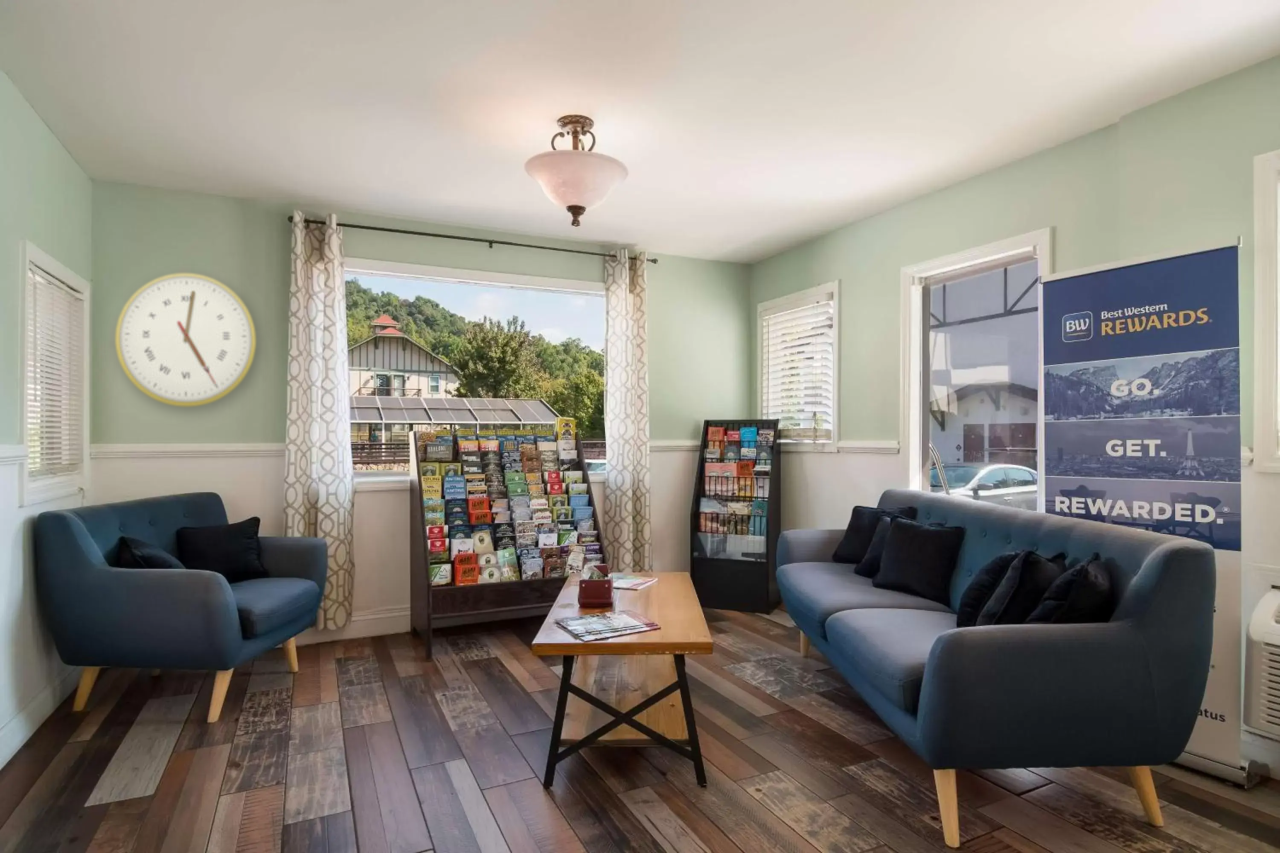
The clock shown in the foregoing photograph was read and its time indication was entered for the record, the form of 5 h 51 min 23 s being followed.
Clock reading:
5 h 01 min 25 s
